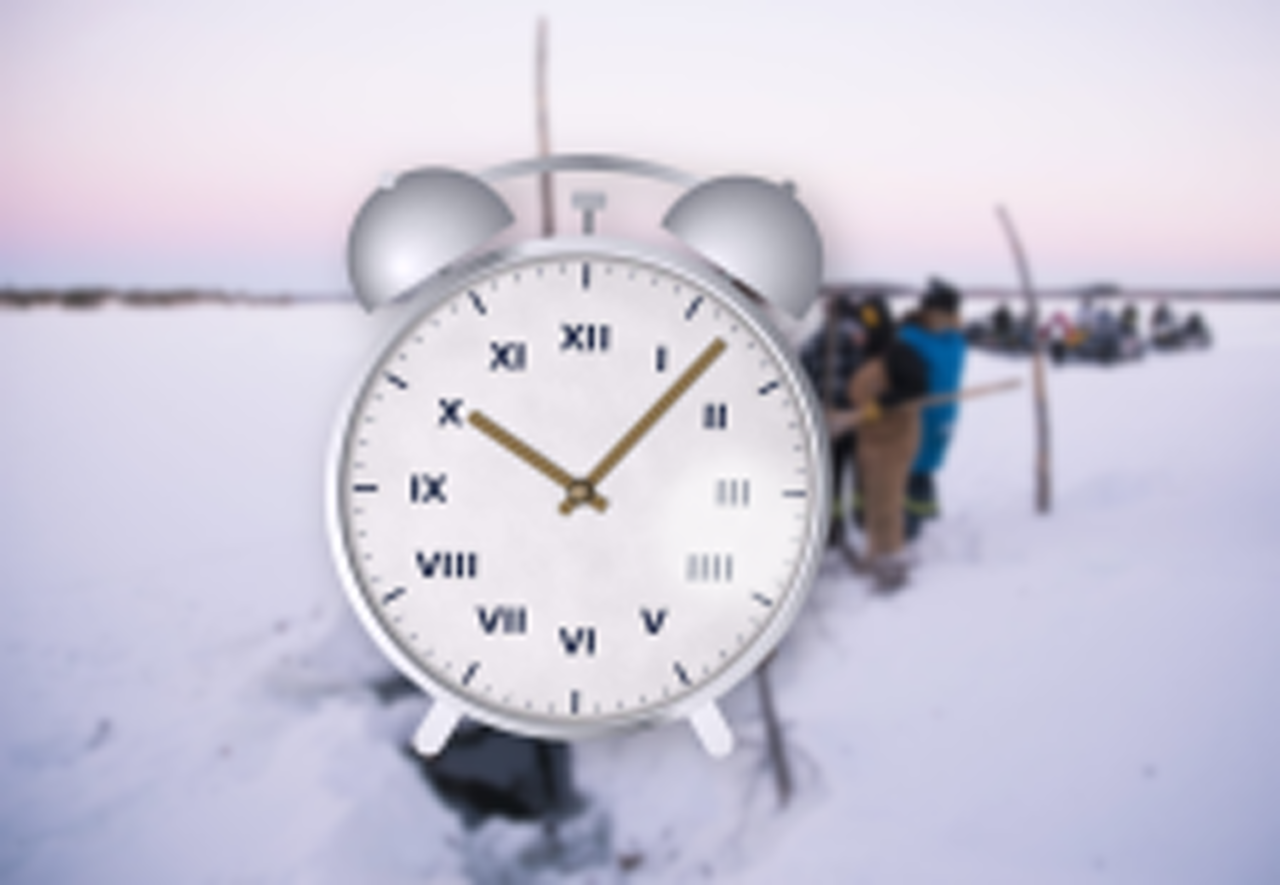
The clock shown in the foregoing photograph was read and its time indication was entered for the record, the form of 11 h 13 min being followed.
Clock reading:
10 h 07 min
